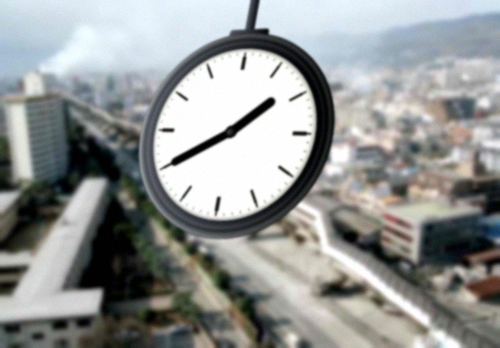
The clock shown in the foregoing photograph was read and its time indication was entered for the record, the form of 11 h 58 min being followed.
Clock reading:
1 h 40 min
